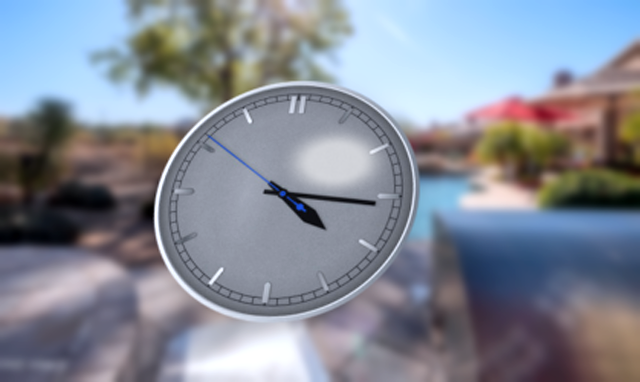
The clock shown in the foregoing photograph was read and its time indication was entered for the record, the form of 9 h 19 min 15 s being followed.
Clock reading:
4 h 15 min 51 s
